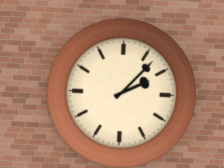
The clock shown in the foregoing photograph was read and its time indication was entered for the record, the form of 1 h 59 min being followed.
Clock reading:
2 h 07 min
